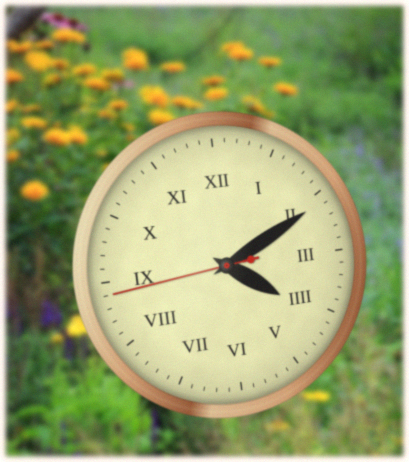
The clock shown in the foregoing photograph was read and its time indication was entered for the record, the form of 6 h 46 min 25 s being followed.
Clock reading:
4 h 10 min 44 s
